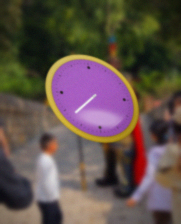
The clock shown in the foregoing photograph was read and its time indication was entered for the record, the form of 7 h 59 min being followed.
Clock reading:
7 h 38 min
